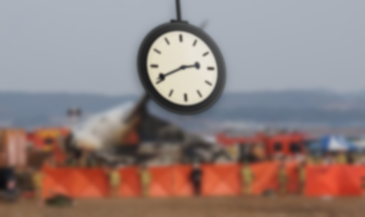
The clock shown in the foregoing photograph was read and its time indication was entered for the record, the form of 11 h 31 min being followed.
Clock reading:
2 h 41 min
